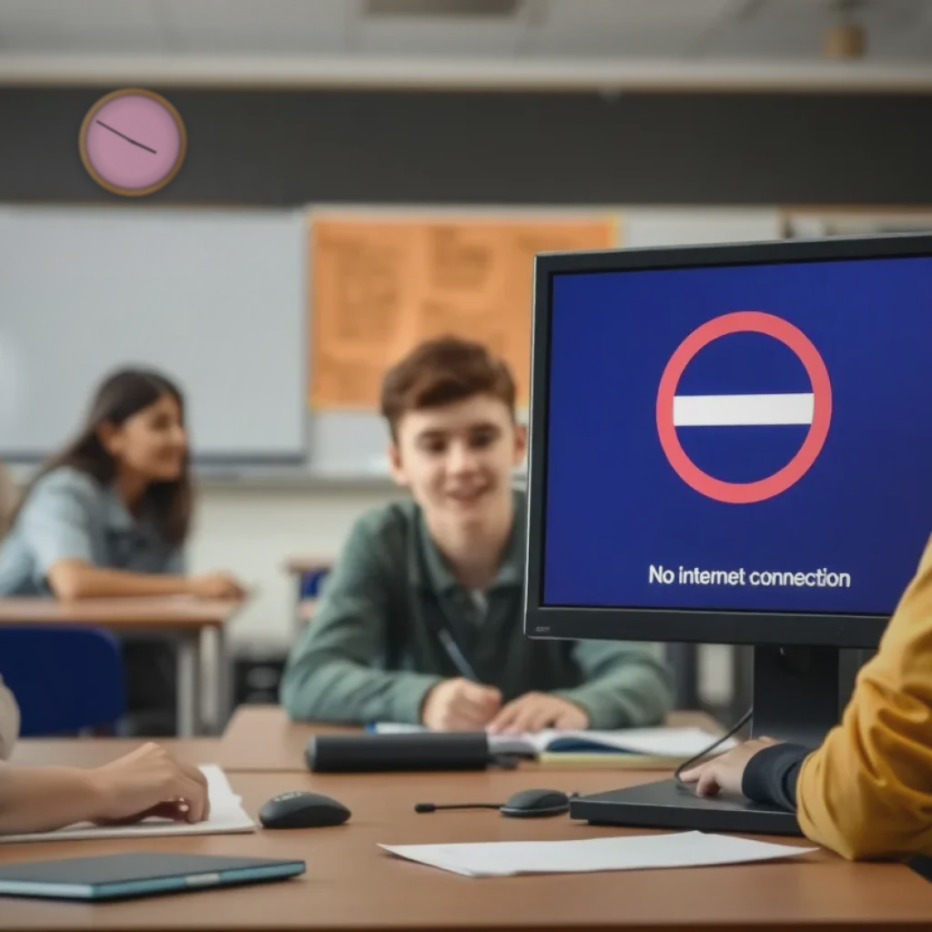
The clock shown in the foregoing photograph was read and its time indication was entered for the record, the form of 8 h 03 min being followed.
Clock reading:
3 h 50 min
